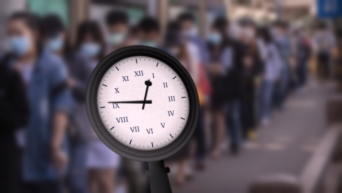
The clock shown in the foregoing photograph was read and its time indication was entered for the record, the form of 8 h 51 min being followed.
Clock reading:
12 h 46 min
